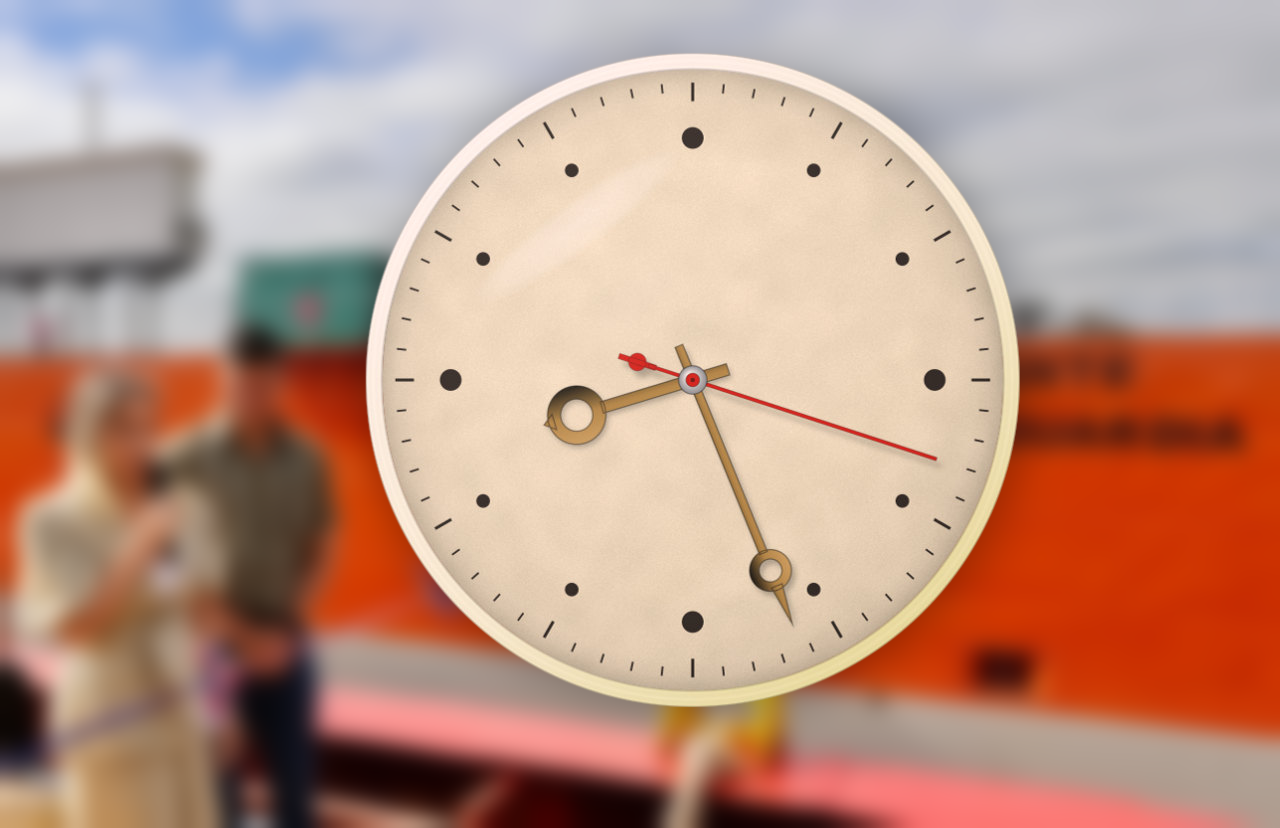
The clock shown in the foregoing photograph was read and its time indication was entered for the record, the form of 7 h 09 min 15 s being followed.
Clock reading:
8 h 26 min 18 s
